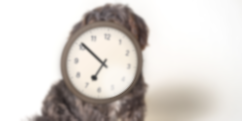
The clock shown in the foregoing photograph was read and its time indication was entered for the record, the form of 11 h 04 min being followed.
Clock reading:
6 h 51 min
